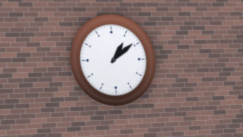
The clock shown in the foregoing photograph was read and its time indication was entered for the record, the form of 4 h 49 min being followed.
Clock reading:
1 h 09 min
